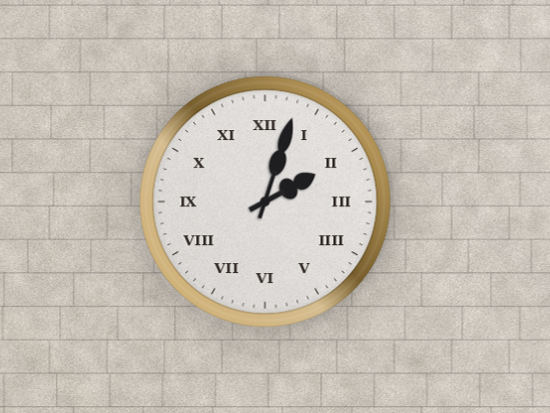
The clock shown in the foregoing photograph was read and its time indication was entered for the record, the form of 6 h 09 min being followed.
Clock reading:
2 h 03 min
